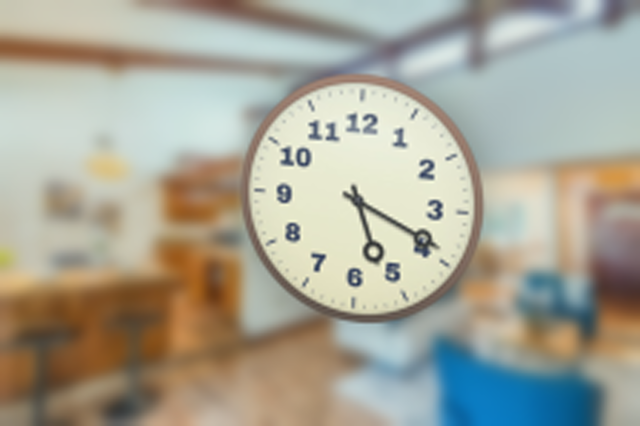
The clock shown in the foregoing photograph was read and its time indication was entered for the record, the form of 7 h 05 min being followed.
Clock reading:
5 h 19 min
